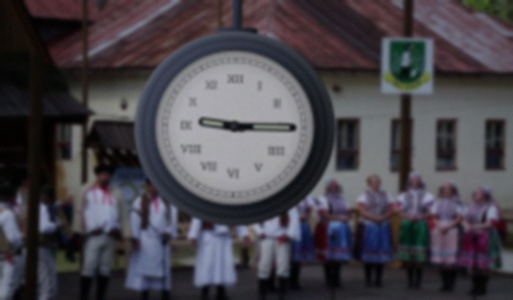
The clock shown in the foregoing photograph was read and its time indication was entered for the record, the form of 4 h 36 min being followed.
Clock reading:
9 h 15 min
